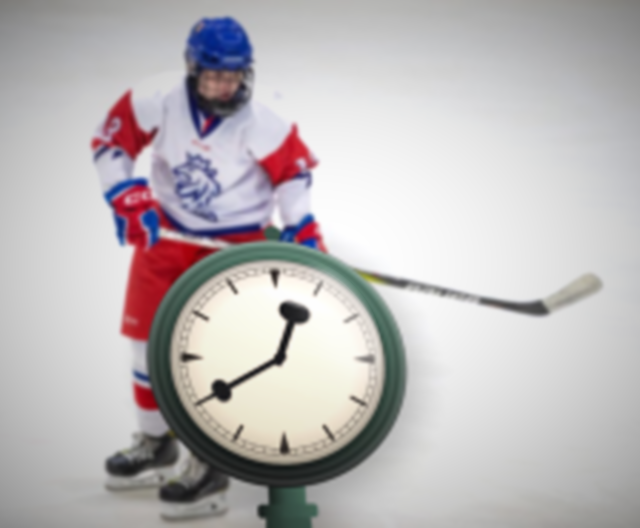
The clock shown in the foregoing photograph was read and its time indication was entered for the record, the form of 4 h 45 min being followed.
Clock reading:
12 h 40 min
